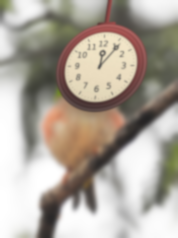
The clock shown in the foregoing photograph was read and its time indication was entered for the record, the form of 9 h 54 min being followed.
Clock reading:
12 h 06 min
